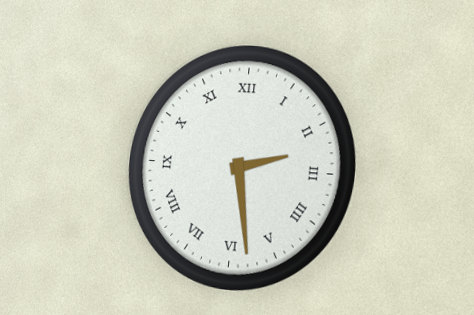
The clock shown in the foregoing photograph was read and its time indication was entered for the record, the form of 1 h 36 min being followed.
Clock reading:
2 h 28 min
